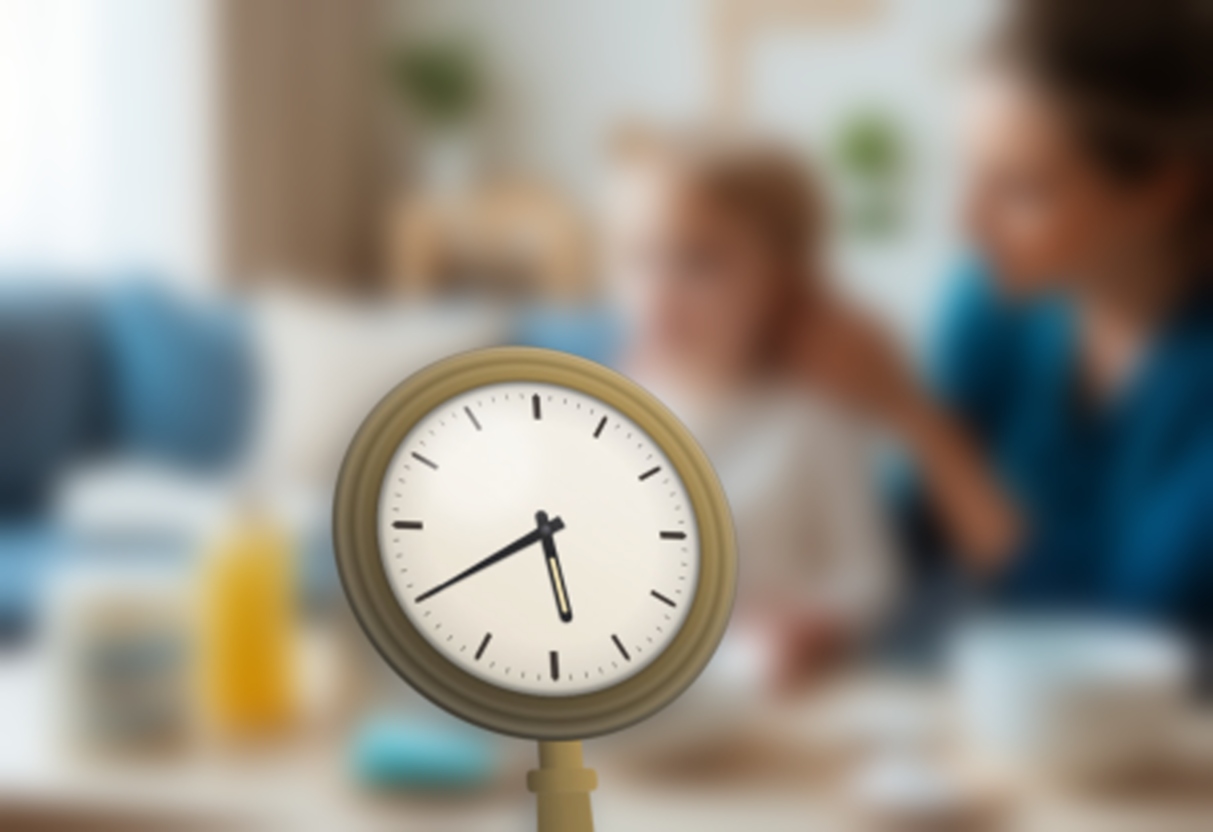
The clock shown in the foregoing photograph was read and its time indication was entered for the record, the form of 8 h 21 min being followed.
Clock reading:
5 h 40 min
